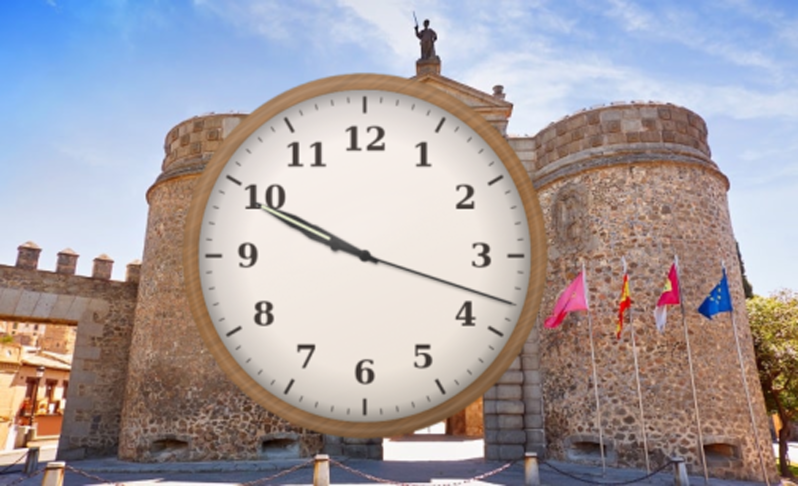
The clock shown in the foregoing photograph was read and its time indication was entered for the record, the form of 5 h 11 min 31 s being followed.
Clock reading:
9 h 49 min 18 s
